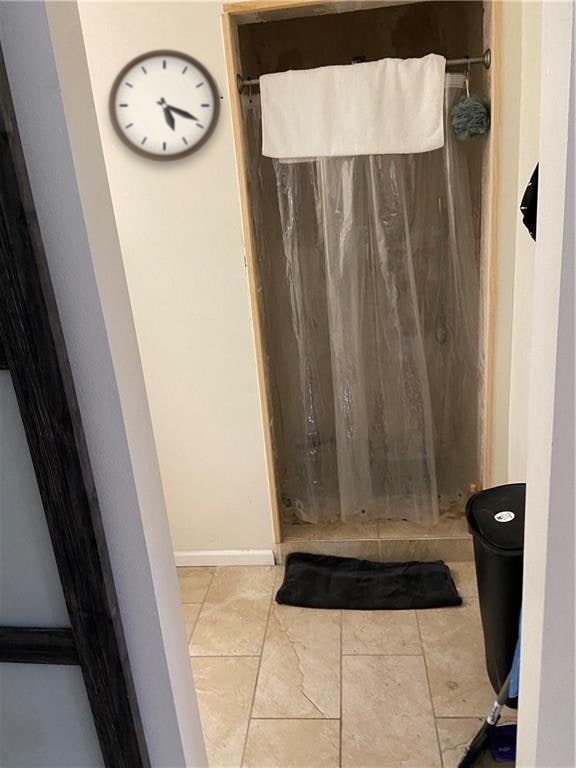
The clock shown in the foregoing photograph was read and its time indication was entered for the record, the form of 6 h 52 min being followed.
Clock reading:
5 h 19 min
